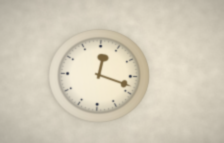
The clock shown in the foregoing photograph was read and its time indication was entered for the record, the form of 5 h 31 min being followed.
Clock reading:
12 h 18 min
